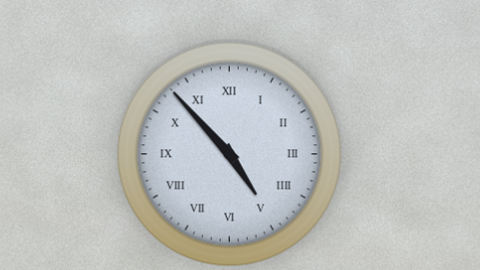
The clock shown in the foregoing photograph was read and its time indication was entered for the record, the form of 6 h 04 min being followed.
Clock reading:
4 h 53 min
